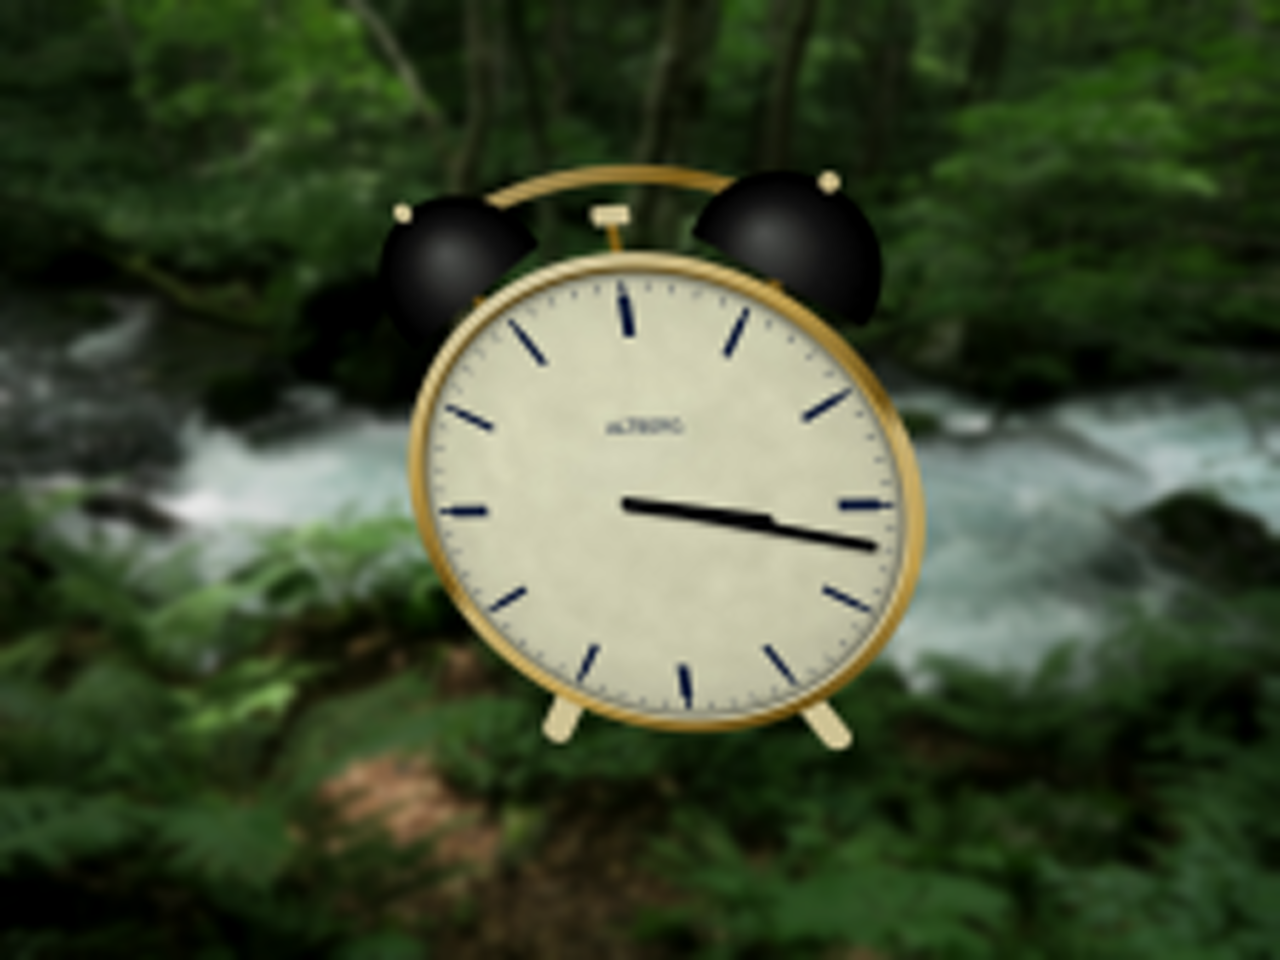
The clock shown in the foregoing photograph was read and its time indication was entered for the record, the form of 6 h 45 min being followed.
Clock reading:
3 h 17 min
